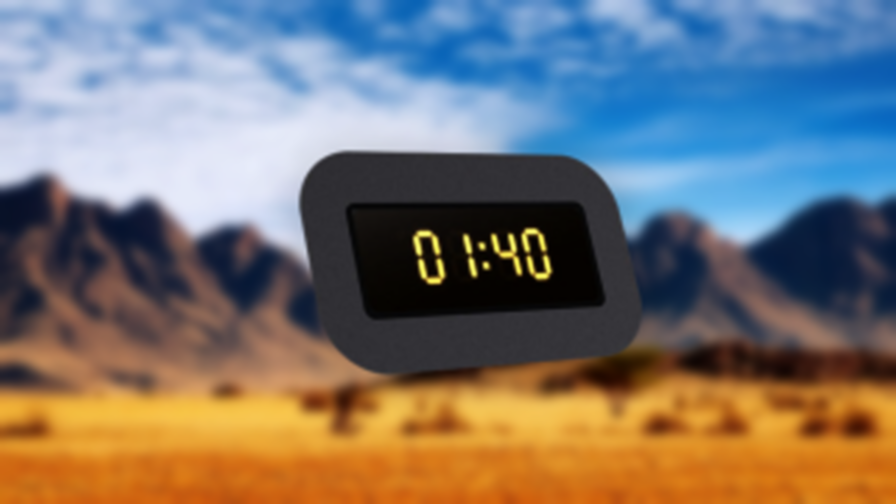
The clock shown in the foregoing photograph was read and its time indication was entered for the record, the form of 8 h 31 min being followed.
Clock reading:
1 h 40 min
